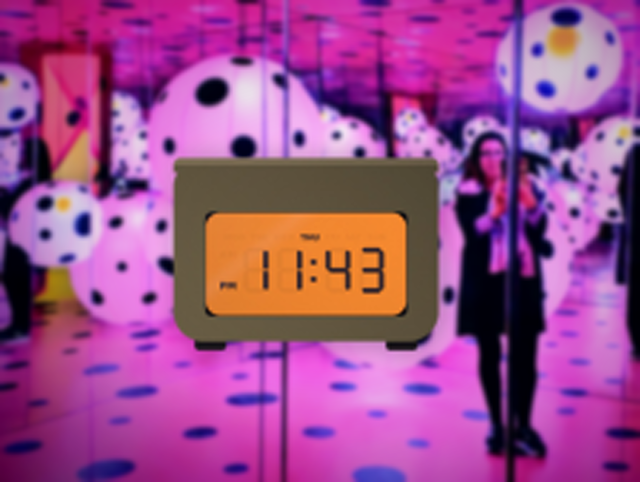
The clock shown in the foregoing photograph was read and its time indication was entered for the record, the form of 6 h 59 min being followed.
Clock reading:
11 h 43 min
